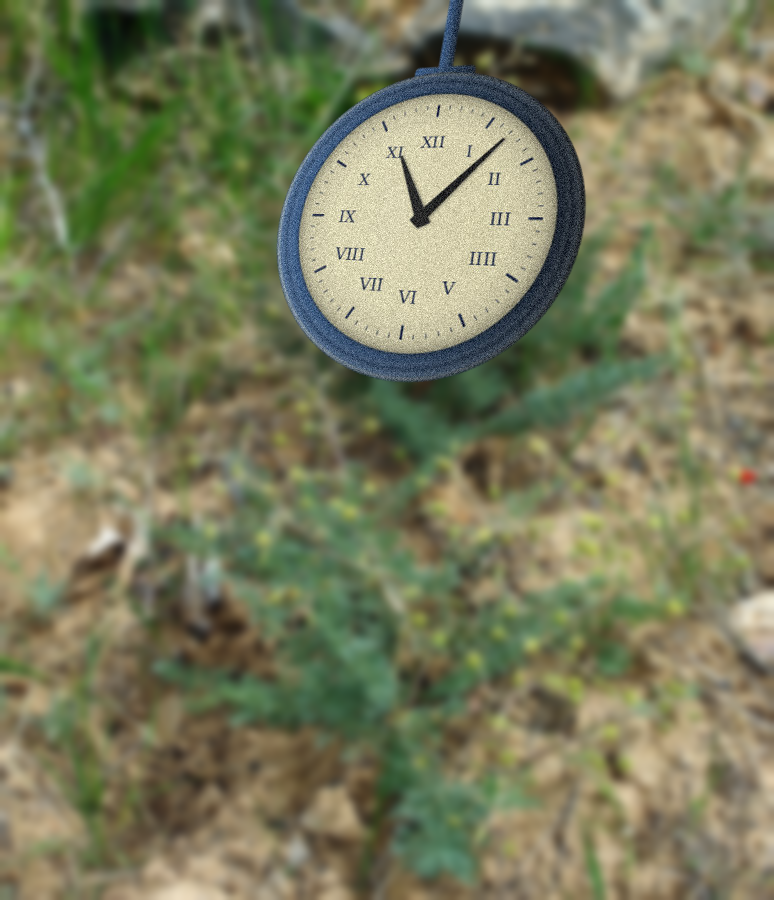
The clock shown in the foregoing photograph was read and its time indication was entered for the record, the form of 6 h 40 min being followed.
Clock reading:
11 h 07 min
